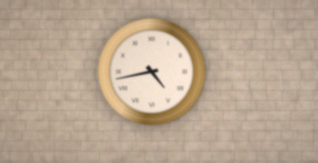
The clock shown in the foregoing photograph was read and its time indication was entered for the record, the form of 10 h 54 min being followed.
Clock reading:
4 h 43 min
